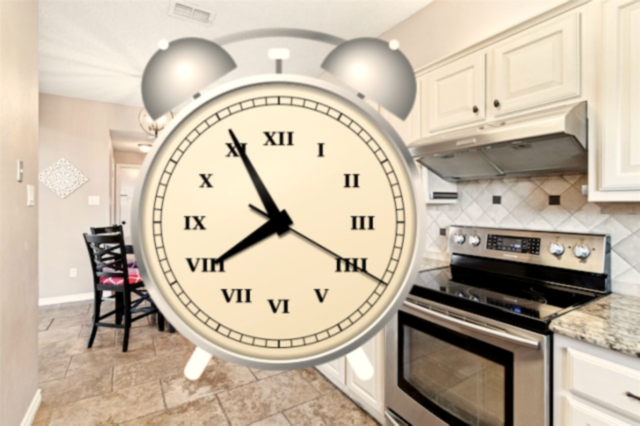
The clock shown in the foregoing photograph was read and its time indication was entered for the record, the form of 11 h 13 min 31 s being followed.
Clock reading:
7 h 55 min 20 s
